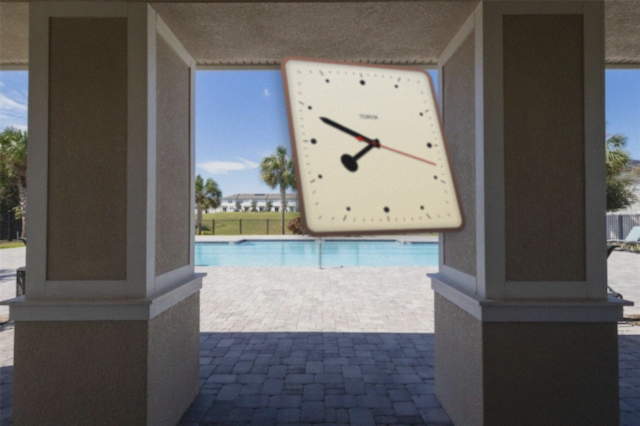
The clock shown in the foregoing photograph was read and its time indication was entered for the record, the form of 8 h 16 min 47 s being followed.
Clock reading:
7 h 49 min 18 s
